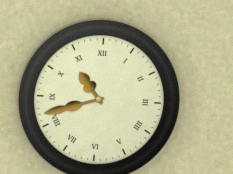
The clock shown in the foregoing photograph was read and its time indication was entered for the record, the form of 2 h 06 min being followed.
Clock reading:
10 h 42 min
